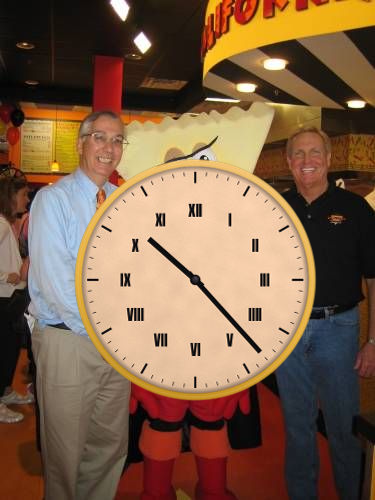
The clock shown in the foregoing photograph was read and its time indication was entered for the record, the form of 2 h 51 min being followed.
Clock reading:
10 h 23 min
